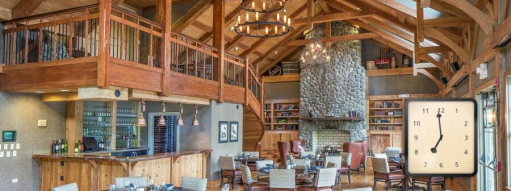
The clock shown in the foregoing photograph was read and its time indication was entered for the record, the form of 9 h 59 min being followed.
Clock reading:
6 h 59 min
